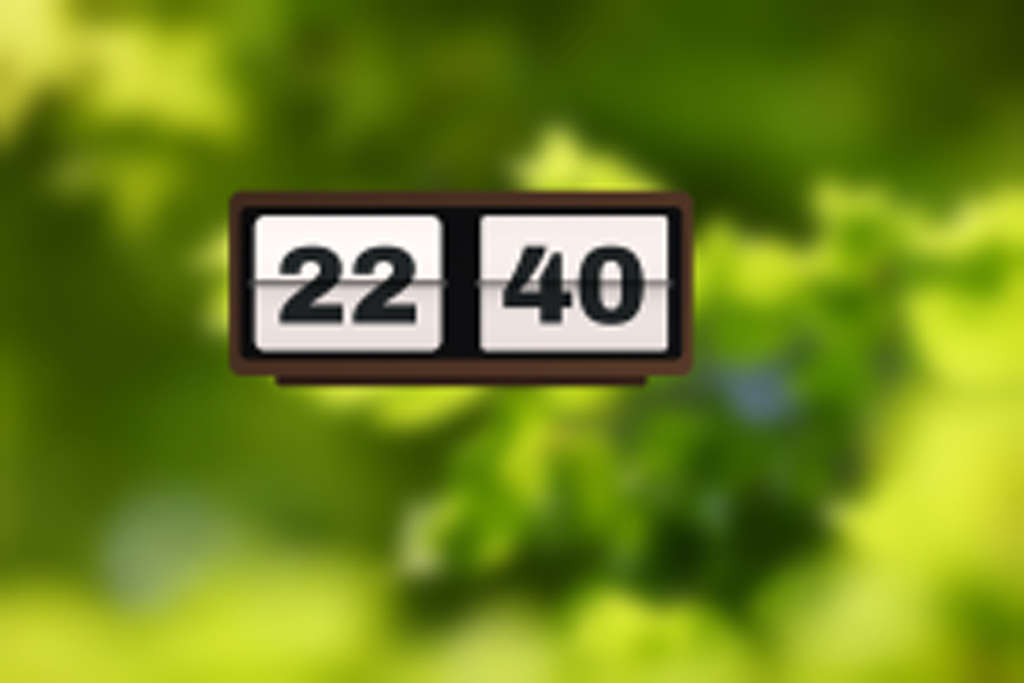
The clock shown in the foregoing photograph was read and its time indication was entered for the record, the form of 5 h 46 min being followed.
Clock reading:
22 h 40 min
